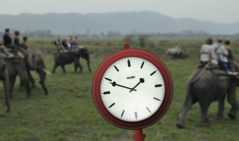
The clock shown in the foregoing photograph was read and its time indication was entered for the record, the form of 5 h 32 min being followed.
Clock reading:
1 h 49 min
